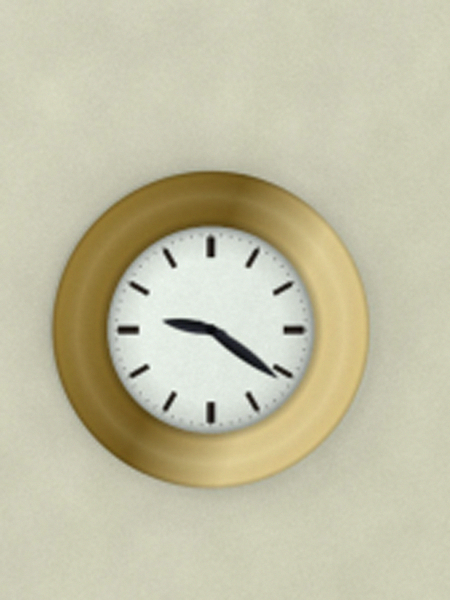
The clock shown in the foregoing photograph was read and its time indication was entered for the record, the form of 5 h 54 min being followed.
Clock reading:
9 h 21 min
